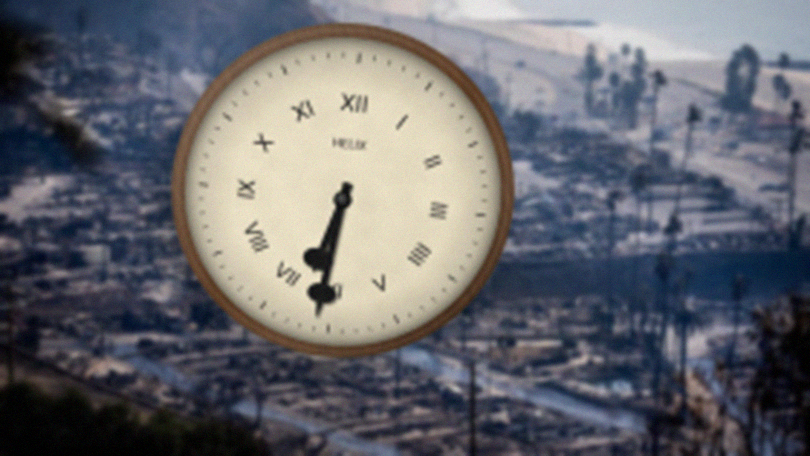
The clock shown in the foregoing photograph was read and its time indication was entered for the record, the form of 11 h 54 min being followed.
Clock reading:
6 h 31 min
